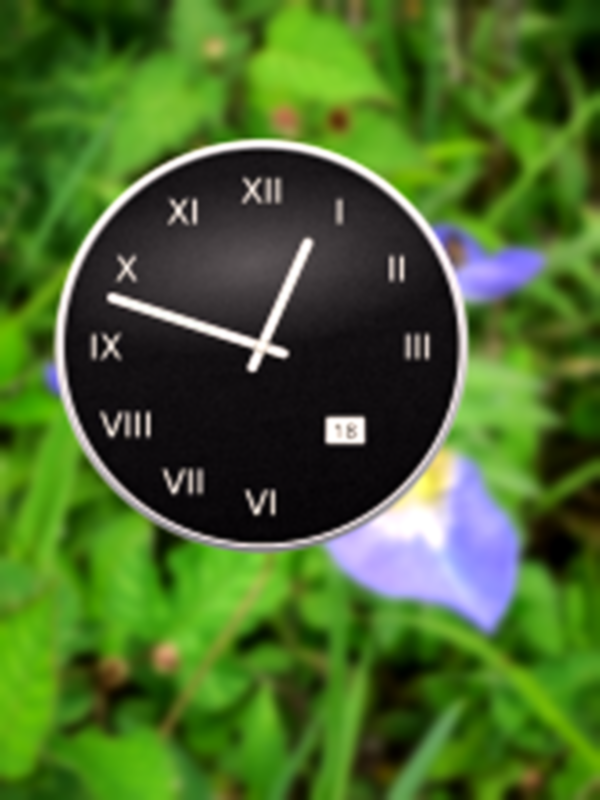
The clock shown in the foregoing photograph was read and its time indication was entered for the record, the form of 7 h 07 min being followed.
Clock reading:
12 h 48 min
